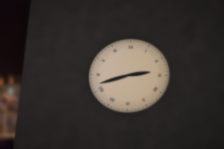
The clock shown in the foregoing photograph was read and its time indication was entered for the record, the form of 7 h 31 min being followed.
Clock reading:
2 h 42 min
